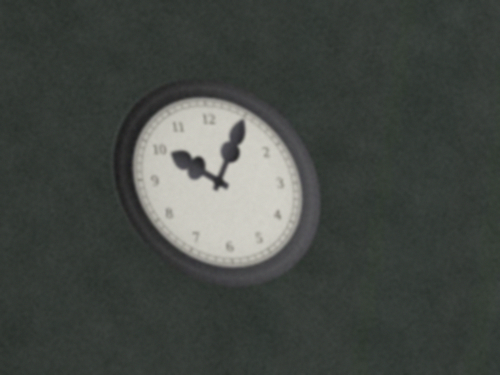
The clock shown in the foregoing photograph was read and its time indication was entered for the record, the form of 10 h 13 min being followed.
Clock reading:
10 h 05 min
